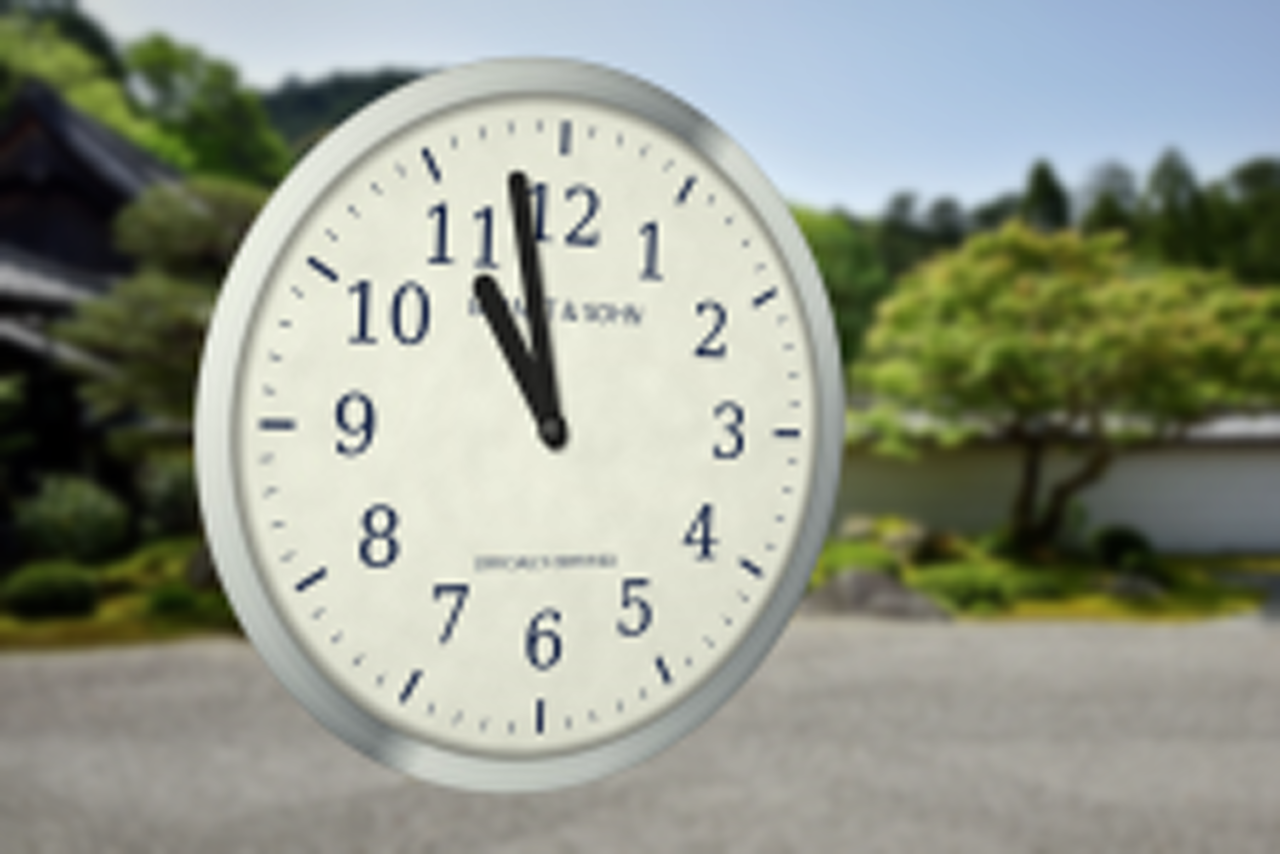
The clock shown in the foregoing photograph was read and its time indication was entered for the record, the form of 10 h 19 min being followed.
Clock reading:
10 h 58 min
